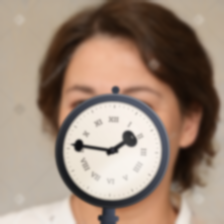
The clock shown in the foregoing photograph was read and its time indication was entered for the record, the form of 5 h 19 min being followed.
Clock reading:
1 h 46 min
